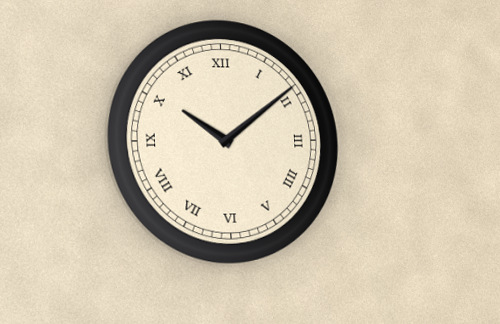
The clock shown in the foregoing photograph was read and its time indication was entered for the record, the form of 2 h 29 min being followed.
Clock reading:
10 h 09 min
